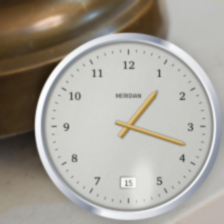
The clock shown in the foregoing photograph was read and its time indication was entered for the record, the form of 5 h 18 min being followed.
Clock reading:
1 h 18 min
